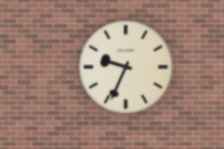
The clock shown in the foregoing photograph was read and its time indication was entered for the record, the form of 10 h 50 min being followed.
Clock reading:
9 h 34 min
